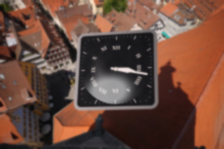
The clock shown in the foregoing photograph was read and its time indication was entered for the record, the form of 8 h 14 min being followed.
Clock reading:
3 h 17 min
